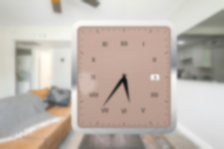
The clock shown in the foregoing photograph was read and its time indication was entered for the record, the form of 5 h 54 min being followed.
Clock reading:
5 h 36 min
